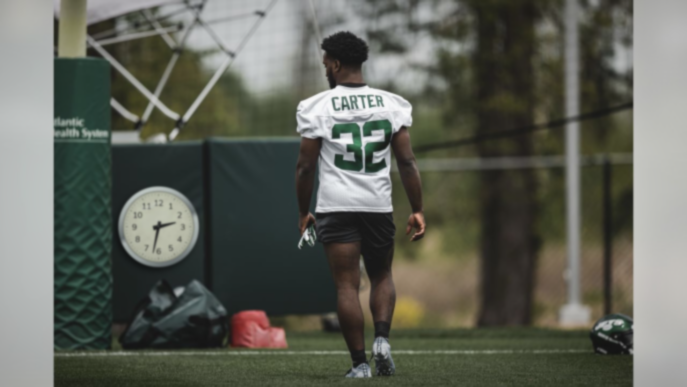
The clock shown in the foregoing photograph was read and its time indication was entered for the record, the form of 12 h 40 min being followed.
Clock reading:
2 h 32 min
